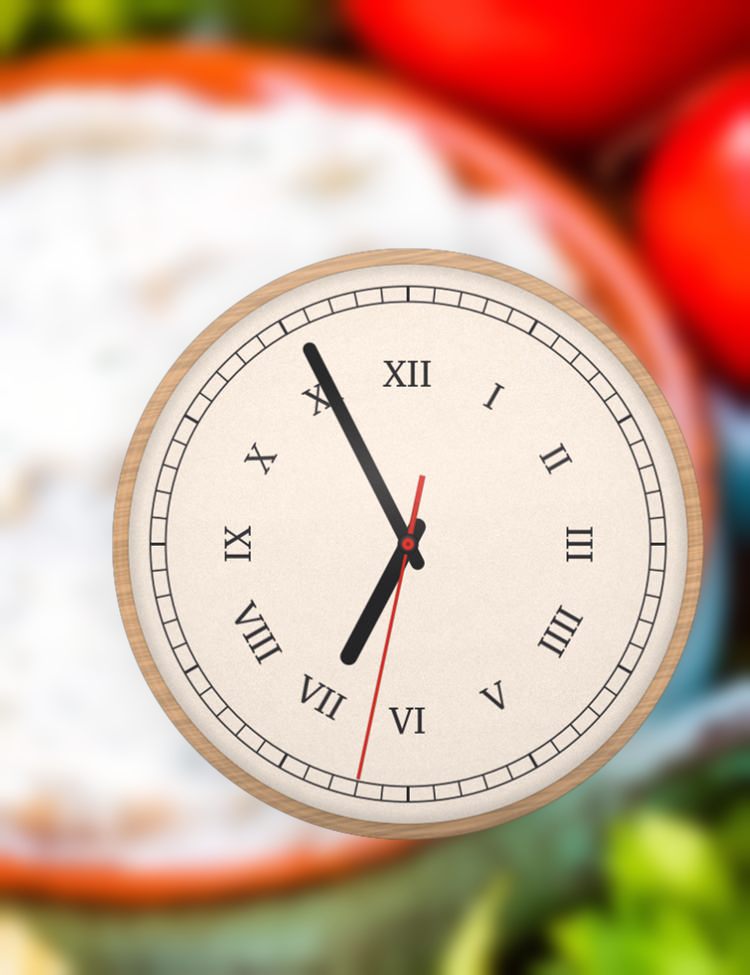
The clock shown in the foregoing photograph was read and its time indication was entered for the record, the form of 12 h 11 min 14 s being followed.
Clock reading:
6 h 55 min 32 s
